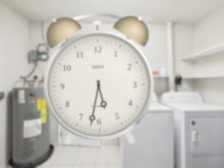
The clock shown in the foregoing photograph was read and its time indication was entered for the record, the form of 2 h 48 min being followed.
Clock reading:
5 h 32 min
